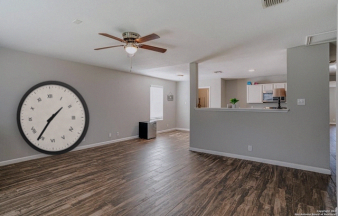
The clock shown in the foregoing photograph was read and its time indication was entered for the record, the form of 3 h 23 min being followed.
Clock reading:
1 h 36 min
